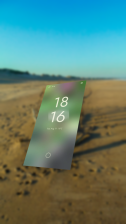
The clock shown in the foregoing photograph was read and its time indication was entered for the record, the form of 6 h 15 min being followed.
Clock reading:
18 h 16 min
